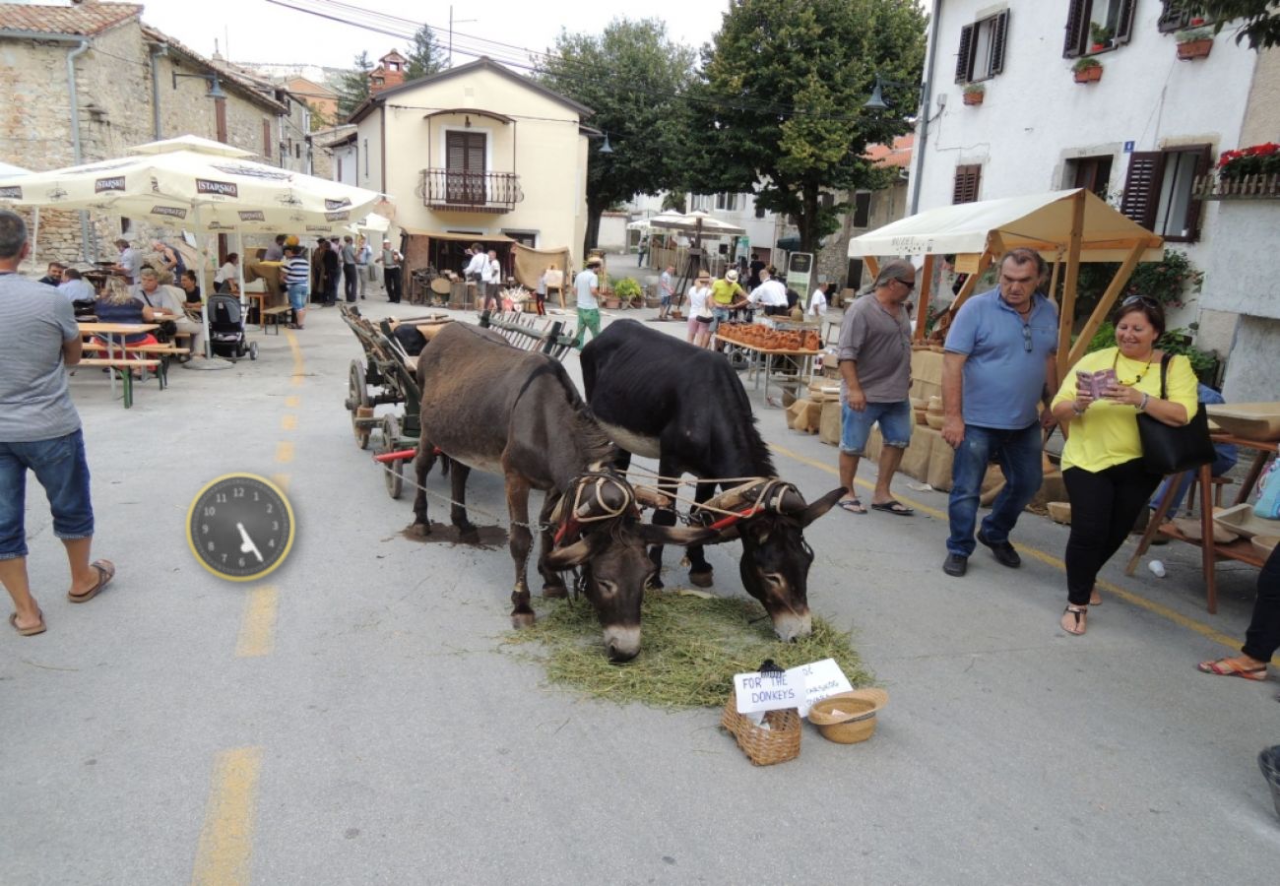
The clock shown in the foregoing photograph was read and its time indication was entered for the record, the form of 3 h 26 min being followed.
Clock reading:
5 h 25 min
